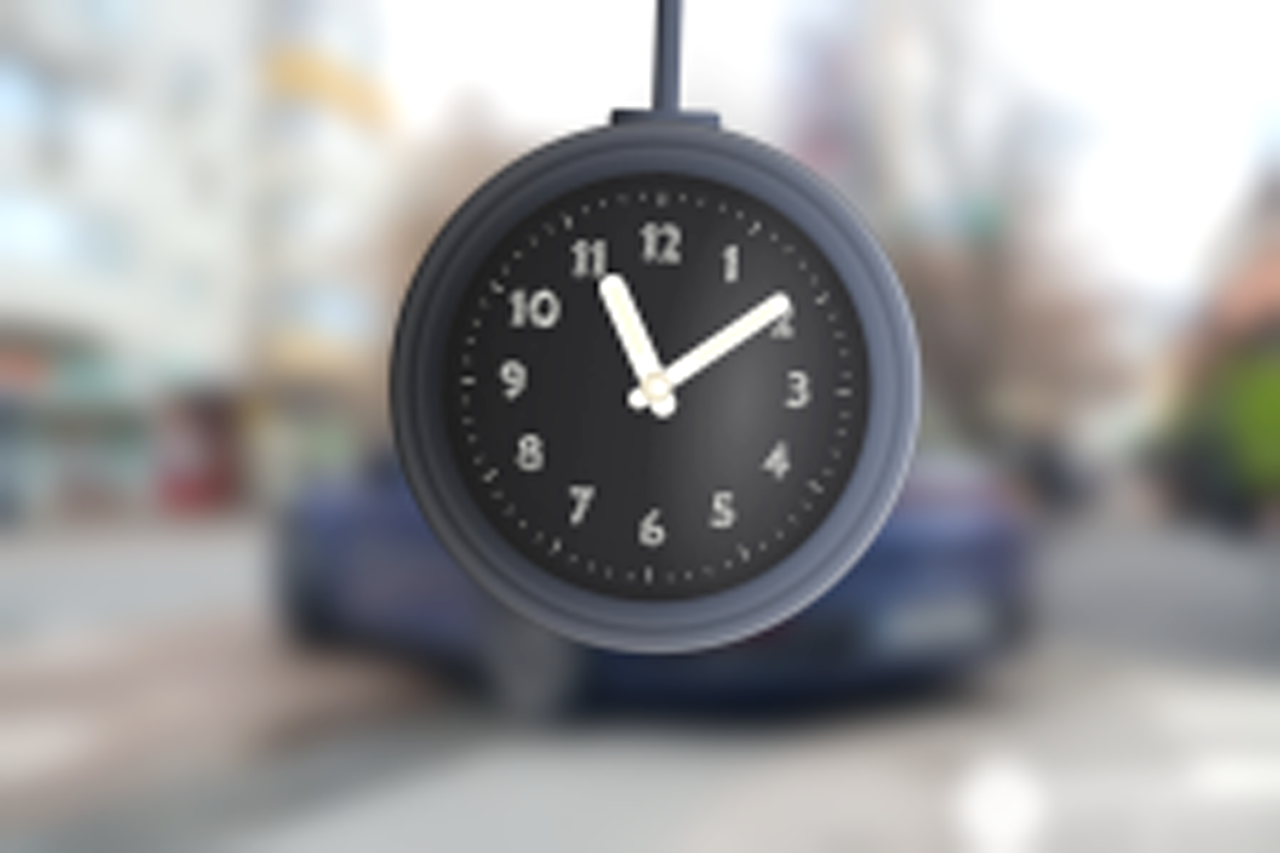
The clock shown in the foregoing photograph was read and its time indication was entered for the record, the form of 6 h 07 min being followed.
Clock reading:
11 h 09 min
